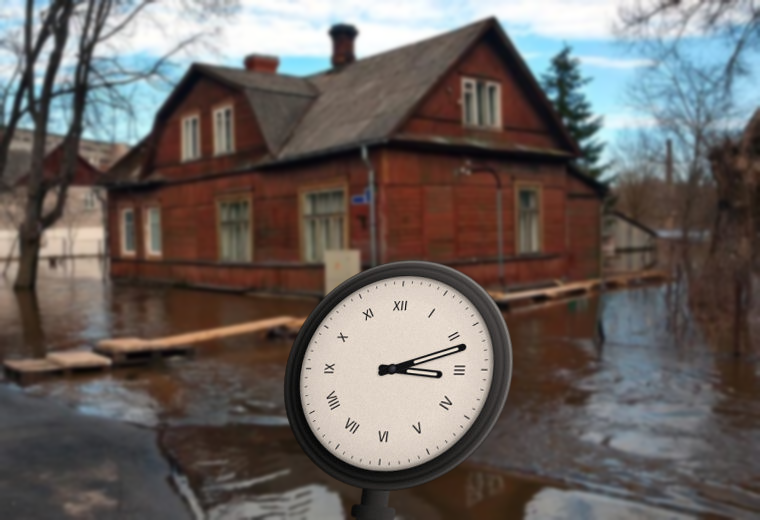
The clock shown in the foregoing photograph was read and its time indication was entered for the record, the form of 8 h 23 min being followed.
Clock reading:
3 h 12 min
